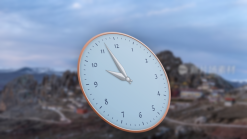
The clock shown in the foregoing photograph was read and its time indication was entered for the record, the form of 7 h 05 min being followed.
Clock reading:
9 h 57 min
